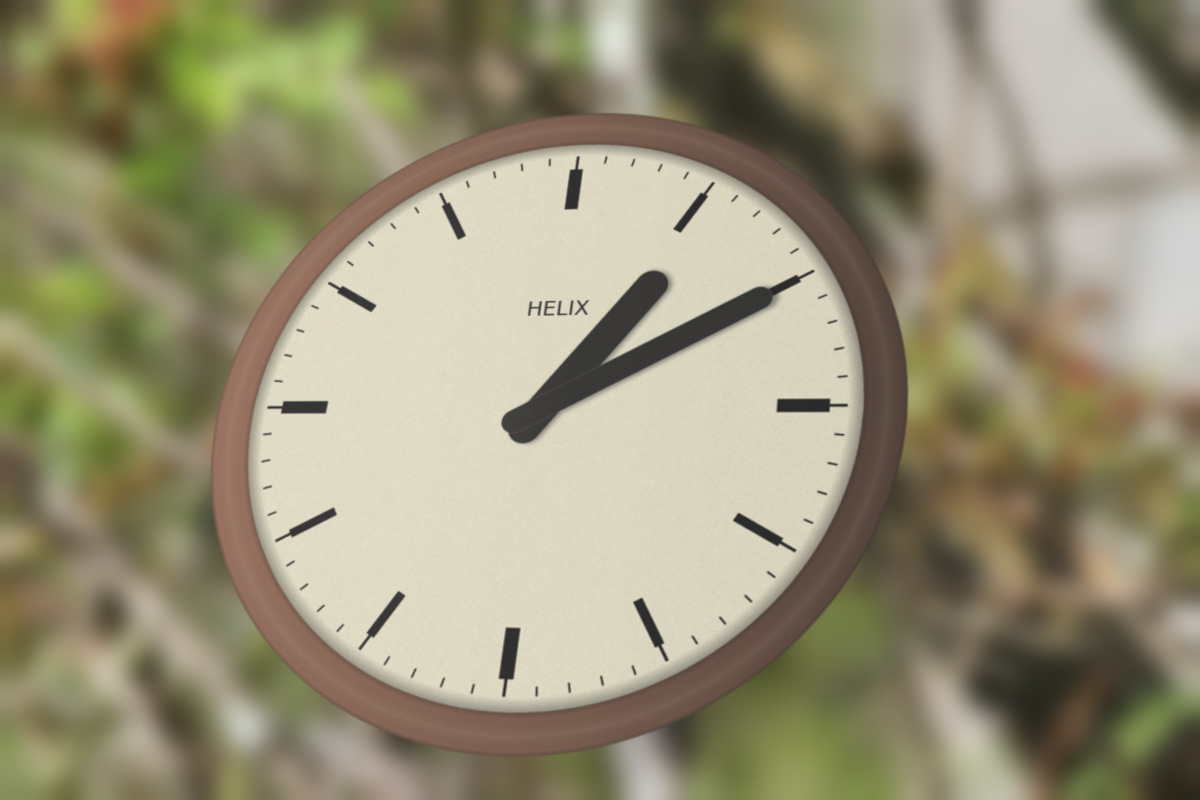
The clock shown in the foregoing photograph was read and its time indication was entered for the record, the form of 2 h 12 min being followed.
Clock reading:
1 h 10 min
